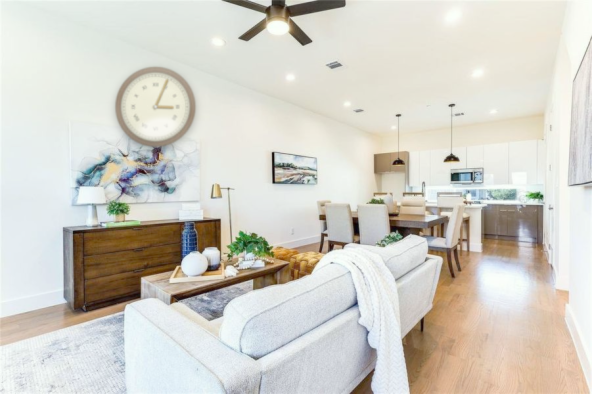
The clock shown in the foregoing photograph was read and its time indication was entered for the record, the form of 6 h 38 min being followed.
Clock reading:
3 h 04 min
